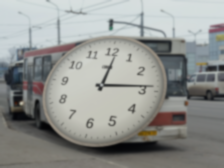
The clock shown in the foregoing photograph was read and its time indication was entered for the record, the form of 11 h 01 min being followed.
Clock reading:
12 h 14 min
